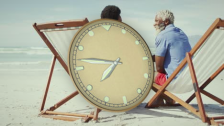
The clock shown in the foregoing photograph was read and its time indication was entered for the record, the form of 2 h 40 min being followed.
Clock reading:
7 h 47 min
